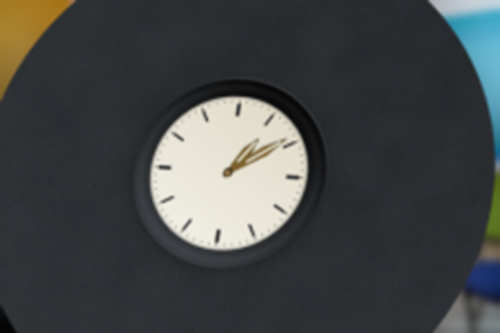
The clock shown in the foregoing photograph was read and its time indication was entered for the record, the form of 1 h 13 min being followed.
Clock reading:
1 h 09 min
